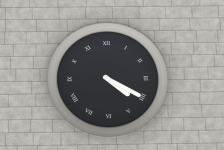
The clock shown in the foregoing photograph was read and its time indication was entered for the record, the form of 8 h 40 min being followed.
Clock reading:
4 h 20 min
